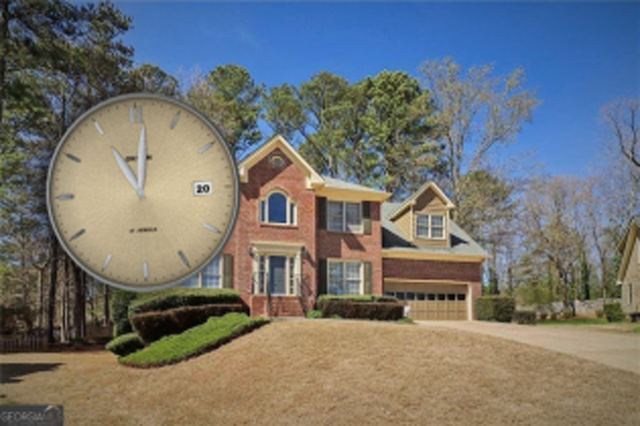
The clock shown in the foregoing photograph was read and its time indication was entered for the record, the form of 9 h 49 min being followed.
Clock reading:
11 h 01 min
